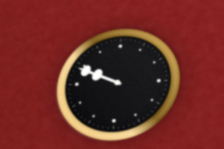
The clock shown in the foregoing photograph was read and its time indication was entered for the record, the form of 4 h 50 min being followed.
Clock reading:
9 h 49 min
